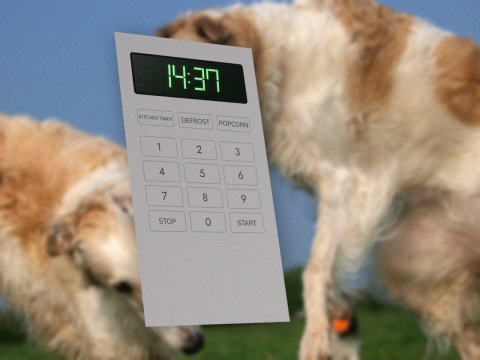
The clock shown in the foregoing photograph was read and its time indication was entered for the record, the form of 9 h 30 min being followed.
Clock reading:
14 h 37 min
